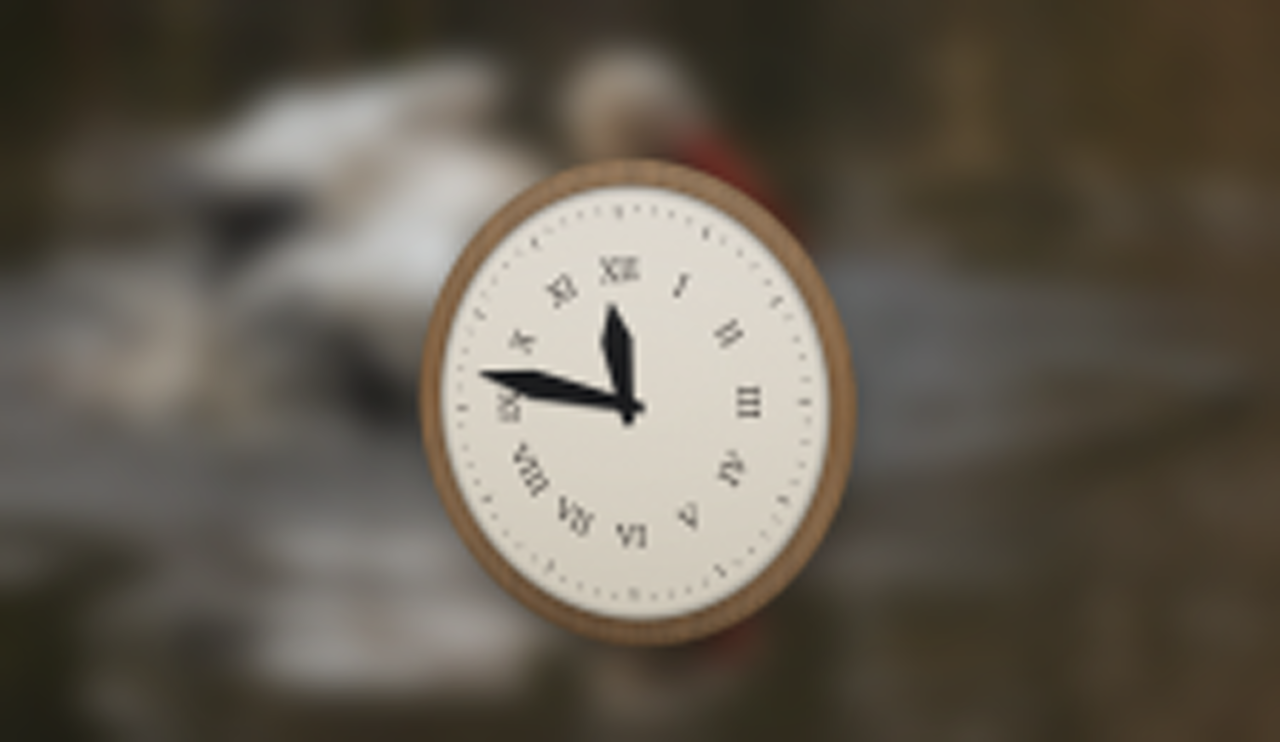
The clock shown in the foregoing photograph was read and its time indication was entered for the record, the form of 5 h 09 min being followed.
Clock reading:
11 h 47 min
